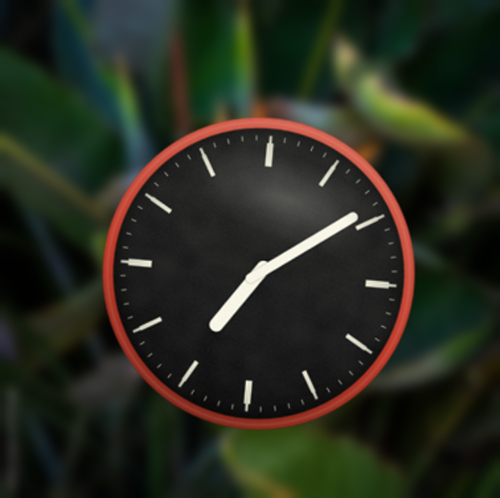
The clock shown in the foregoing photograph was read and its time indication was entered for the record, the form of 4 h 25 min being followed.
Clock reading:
7 h 09 min
